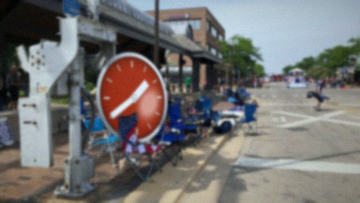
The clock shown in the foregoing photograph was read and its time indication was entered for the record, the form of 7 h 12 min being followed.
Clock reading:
1 h 40 min
